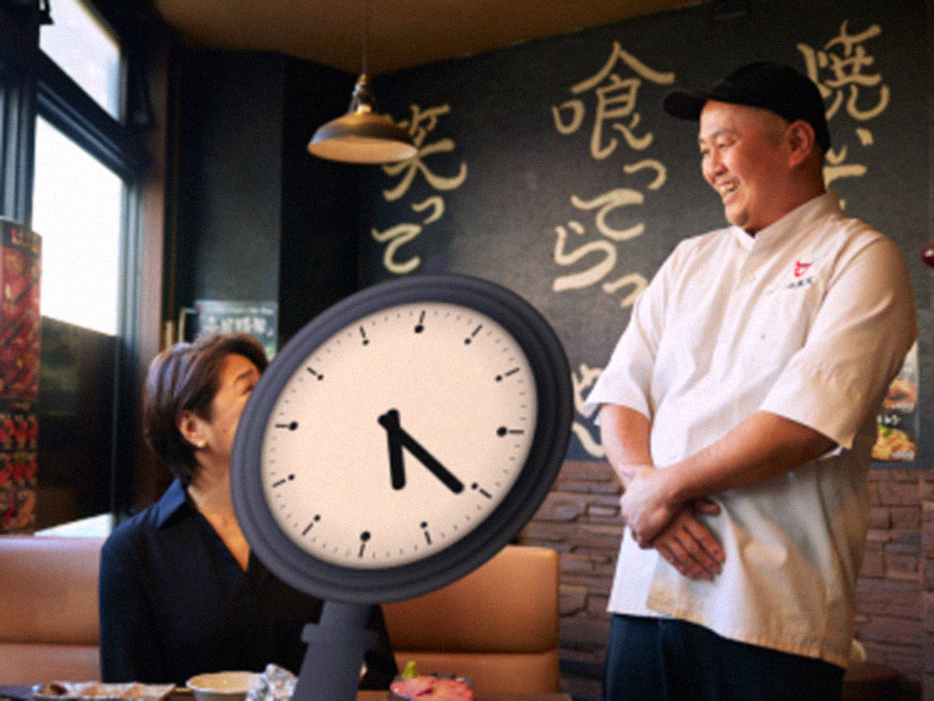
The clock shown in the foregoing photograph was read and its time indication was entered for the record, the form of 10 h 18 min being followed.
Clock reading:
5 h 21 min
